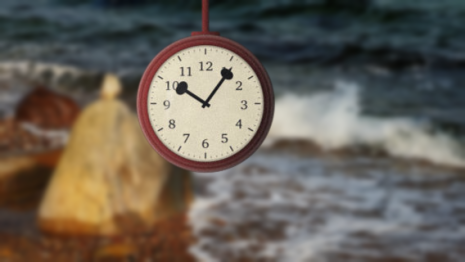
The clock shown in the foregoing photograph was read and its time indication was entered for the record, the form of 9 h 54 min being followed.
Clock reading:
10 h 06 min
